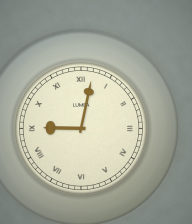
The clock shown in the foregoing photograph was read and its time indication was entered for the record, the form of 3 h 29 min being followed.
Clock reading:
9 h 02 min
